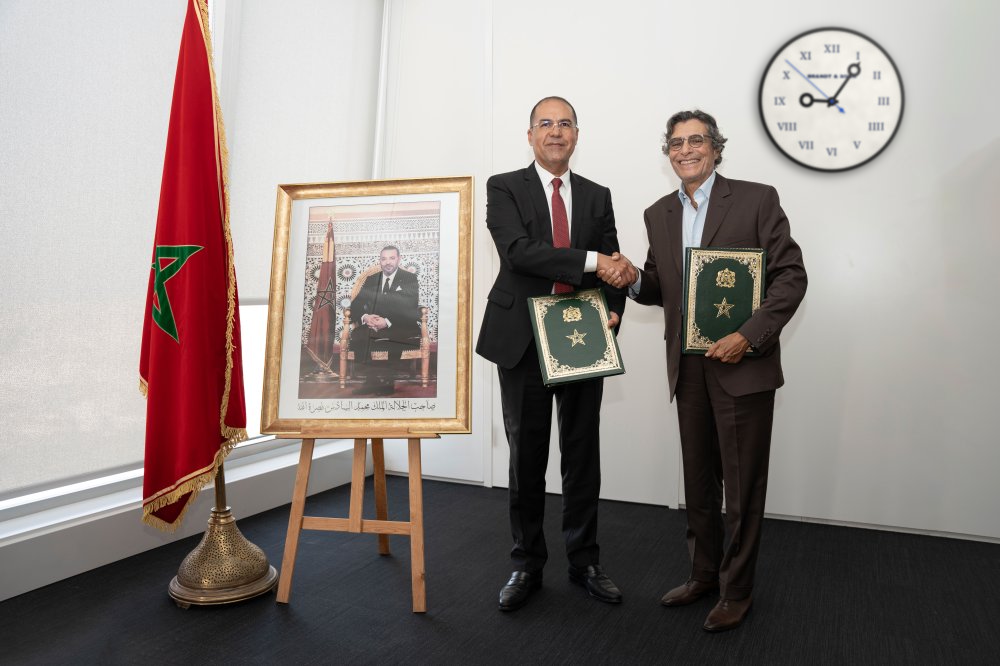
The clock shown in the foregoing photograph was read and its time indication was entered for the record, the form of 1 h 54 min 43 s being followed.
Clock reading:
9 h 05 min 52 s
